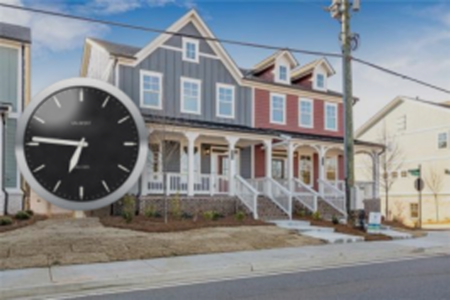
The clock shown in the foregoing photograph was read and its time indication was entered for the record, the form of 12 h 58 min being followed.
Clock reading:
6 h 46 min
